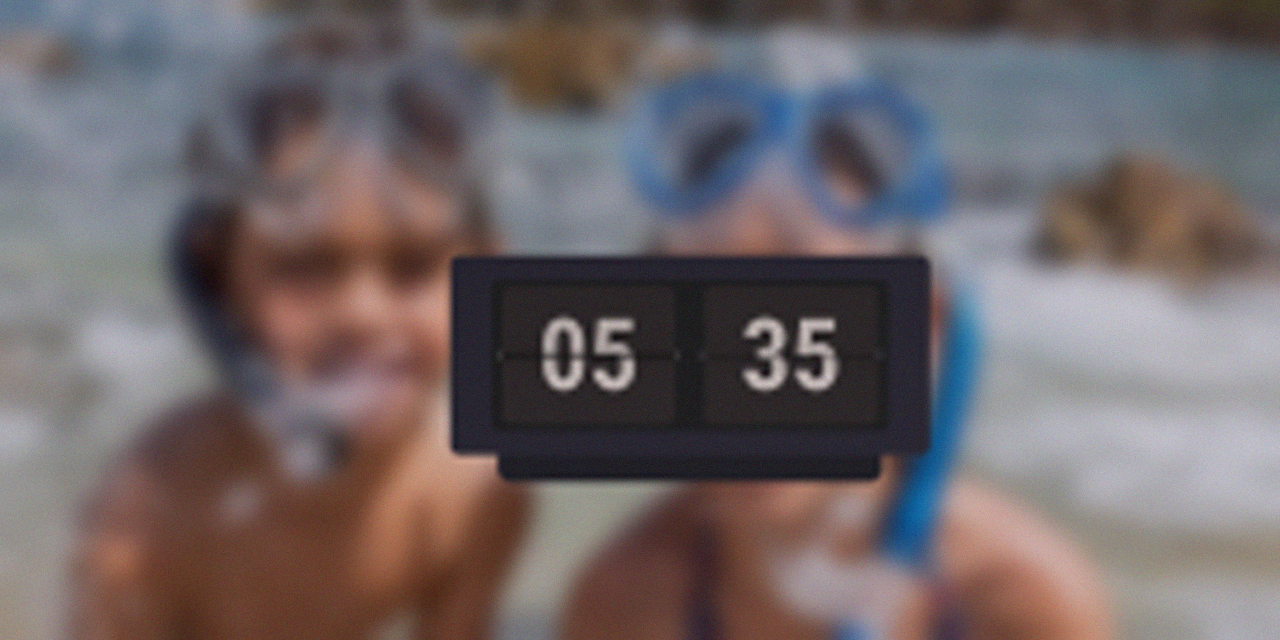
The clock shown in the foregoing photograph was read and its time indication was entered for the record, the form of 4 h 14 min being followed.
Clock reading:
5 h 35 min
